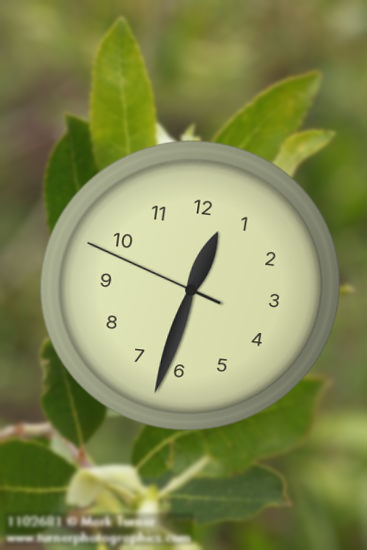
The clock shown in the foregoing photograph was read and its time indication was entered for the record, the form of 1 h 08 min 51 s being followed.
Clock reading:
12 h 31 min 48 s
